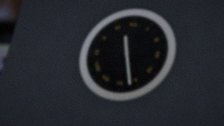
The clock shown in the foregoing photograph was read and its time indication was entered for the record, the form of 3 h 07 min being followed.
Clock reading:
11 h 27 min
